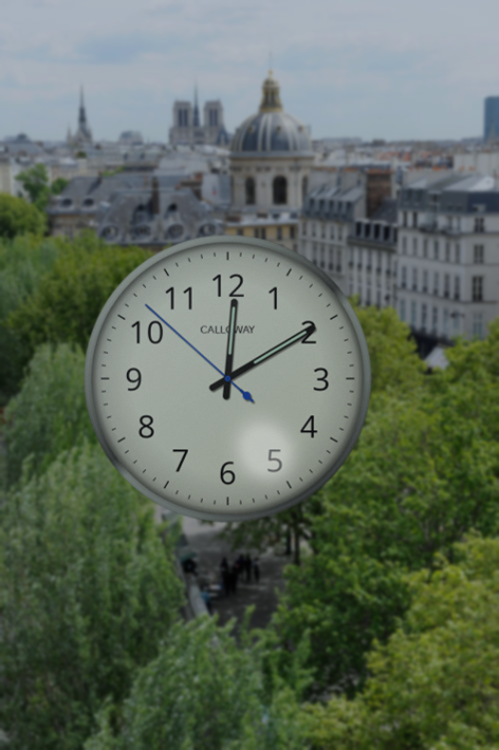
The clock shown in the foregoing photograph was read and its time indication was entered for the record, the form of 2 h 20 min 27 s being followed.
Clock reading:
12 h 09 min 52 s
